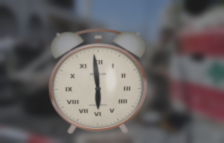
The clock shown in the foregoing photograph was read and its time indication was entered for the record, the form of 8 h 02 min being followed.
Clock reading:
5 h 59 min
